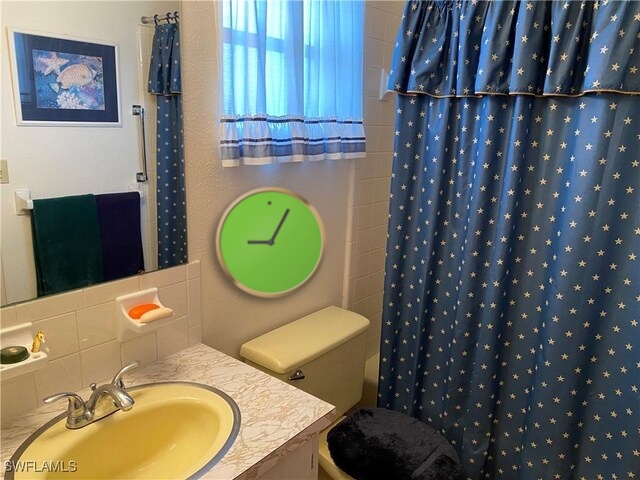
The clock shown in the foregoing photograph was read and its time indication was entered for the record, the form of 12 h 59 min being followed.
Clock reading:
9 h 05 min
